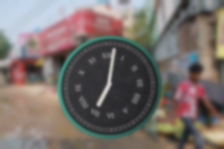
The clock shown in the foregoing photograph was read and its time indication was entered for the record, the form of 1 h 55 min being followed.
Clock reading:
7 h 02 min
